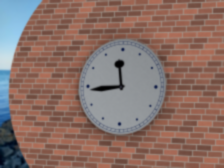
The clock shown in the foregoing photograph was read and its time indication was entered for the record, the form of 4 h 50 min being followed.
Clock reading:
11 h 44 min
